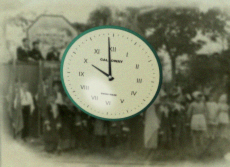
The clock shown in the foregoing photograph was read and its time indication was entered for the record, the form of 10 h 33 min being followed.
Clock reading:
9 h 59 min
